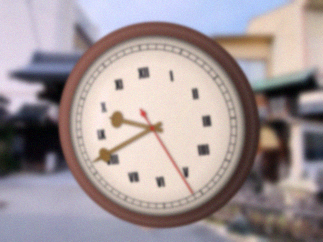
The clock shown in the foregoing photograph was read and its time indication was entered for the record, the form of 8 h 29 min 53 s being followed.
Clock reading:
9 h 41 min 26 s
